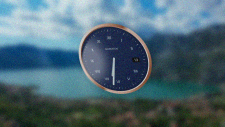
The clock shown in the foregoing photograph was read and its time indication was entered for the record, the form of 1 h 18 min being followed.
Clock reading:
6 h 32 min
